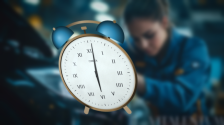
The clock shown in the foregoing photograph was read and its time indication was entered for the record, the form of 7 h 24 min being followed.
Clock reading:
6 h 01 min
